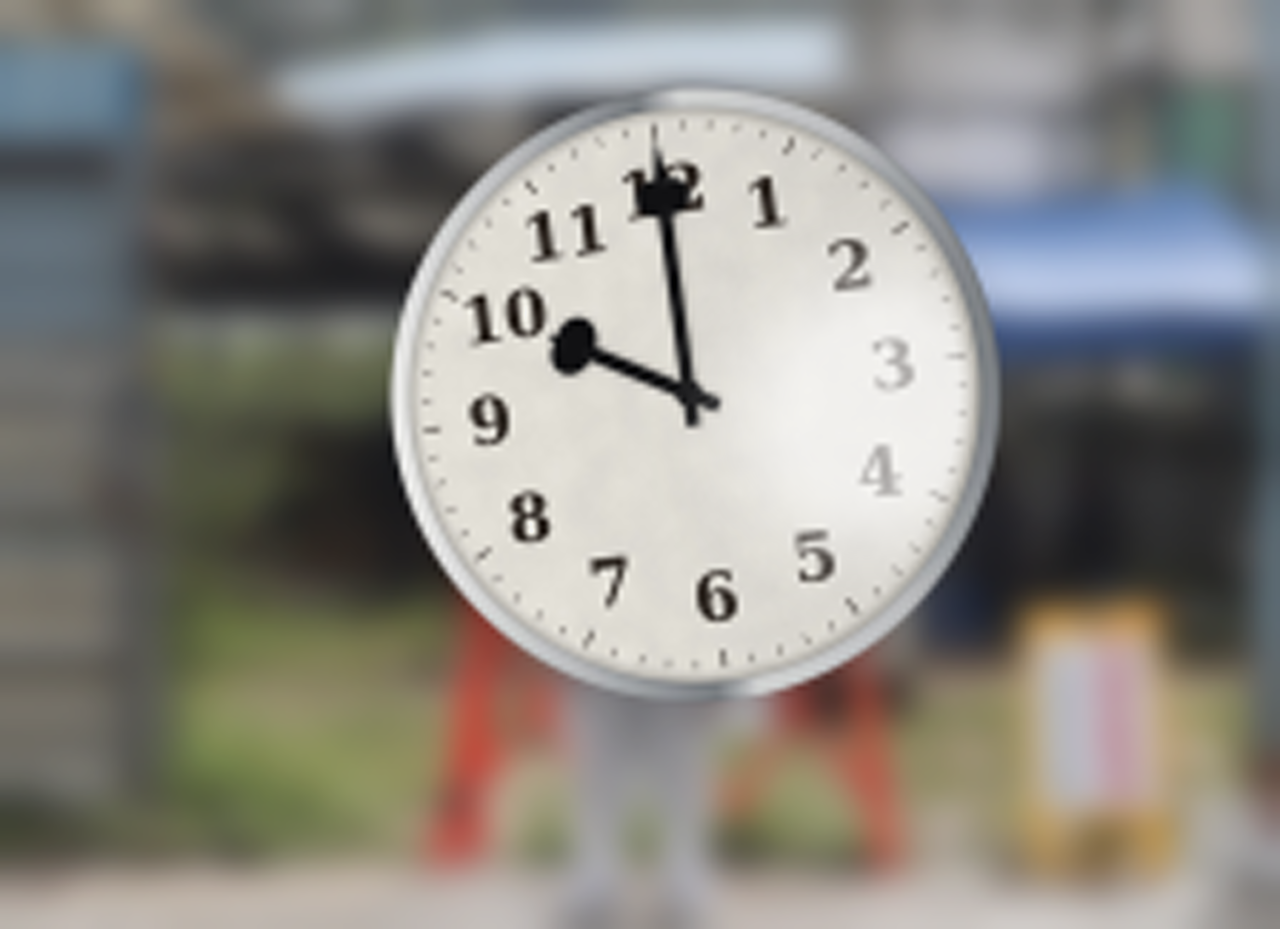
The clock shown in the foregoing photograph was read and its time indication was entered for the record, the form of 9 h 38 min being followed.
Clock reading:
10 h 00 min
